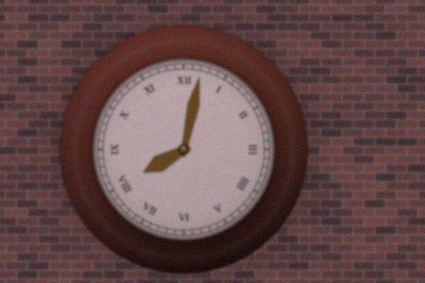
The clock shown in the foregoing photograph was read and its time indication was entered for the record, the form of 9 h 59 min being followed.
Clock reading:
8 h 02 min
